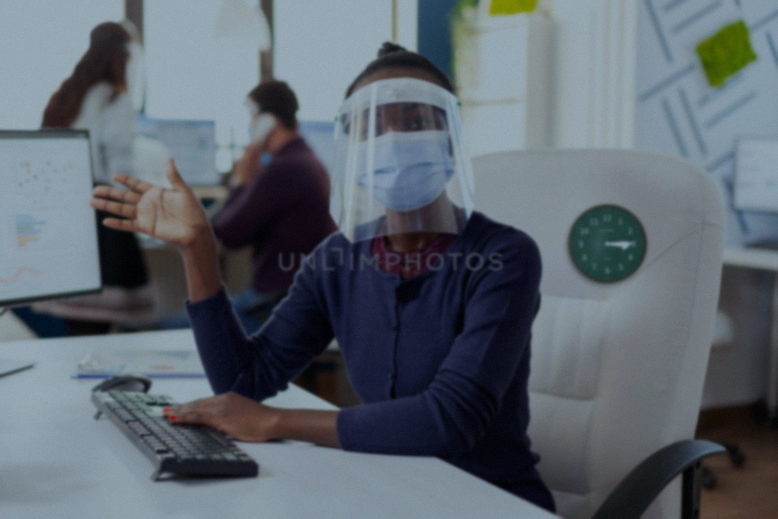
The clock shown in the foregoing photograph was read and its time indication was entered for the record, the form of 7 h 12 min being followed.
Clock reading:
3 h 15 min
